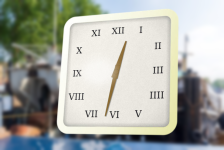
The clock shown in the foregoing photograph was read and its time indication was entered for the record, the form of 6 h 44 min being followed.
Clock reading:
12 h 32 min
